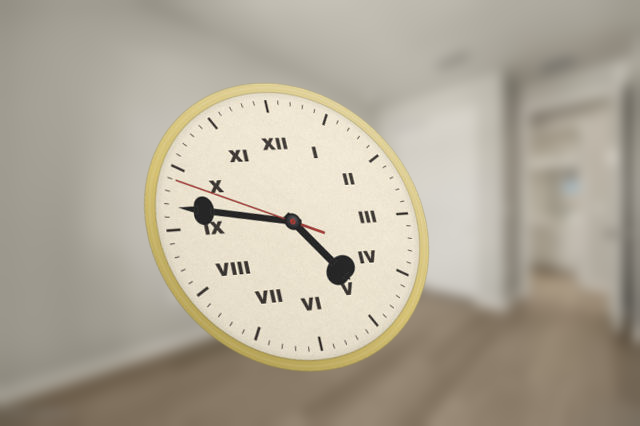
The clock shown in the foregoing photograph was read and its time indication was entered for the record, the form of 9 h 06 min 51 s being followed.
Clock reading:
4 h 46 min 49 s
